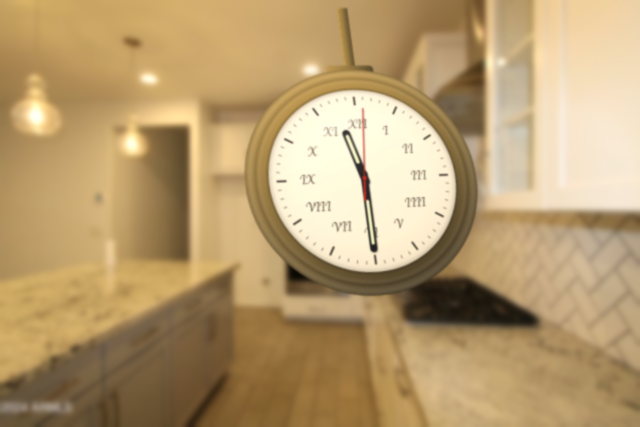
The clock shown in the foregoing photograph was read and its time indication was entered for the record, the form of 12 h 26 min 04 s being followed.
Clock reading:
11 h 30 min 01 s
